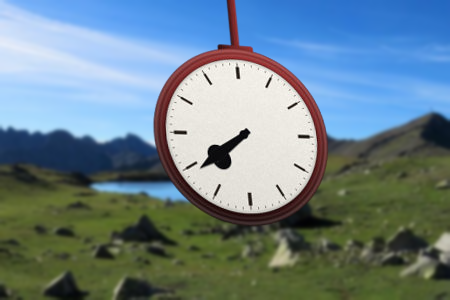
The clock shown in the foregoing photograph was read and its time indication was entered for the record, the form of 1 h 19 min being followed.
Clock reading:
7 h 39 min
